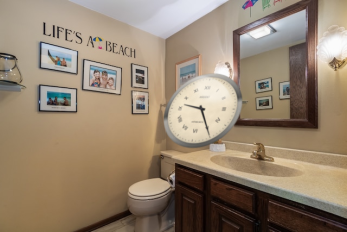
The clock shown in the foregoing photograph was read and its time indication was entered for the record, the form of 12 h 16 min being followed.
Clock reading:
9 h 25 min
